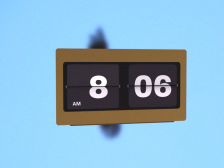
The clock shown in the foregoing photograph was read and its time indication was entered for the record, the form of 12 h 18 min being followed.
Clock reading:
8 h 06 min
